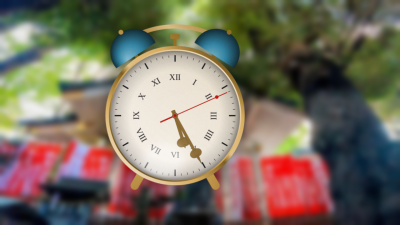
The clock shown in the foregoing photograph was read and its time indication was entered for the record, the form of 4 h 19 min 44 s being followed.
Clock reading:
5 h 25 min 11 s
